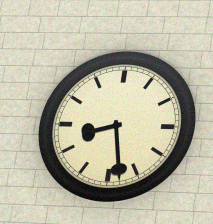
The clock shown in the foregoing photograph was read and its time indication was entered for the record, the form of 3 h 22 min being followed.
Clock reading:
8 h 28 min
